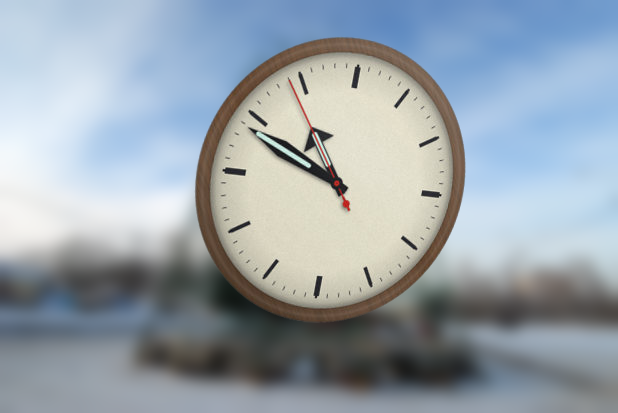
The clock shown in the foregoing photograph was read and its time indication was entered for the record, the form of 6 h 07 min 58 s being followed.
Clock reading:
10 h 48 min 54 s
